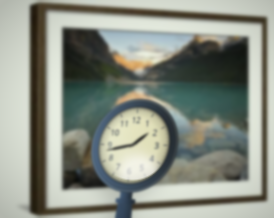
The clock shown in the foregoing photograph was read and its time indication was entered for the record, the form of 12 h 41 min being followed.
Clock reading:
1 h 43 min
